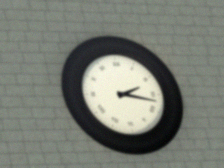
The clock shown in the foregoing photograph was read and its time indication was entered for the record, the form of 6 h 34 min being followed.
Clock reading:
2 h 17 min
